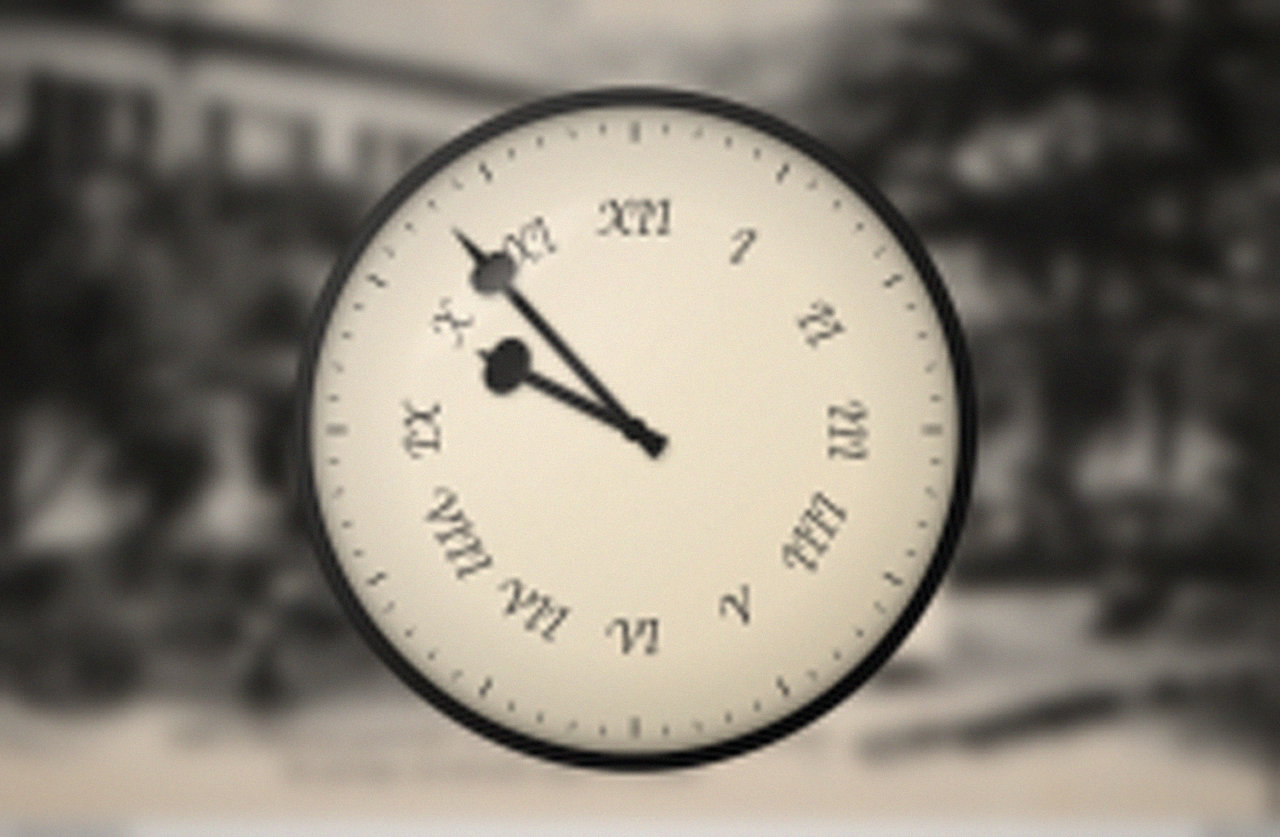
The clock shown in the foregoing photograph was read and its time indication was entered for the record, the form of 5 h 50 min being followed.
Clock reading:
9 h 53 min
